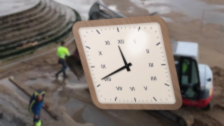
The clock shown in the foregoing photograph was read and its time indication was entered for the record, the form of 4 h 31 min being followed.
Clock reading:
11 h 41 min
